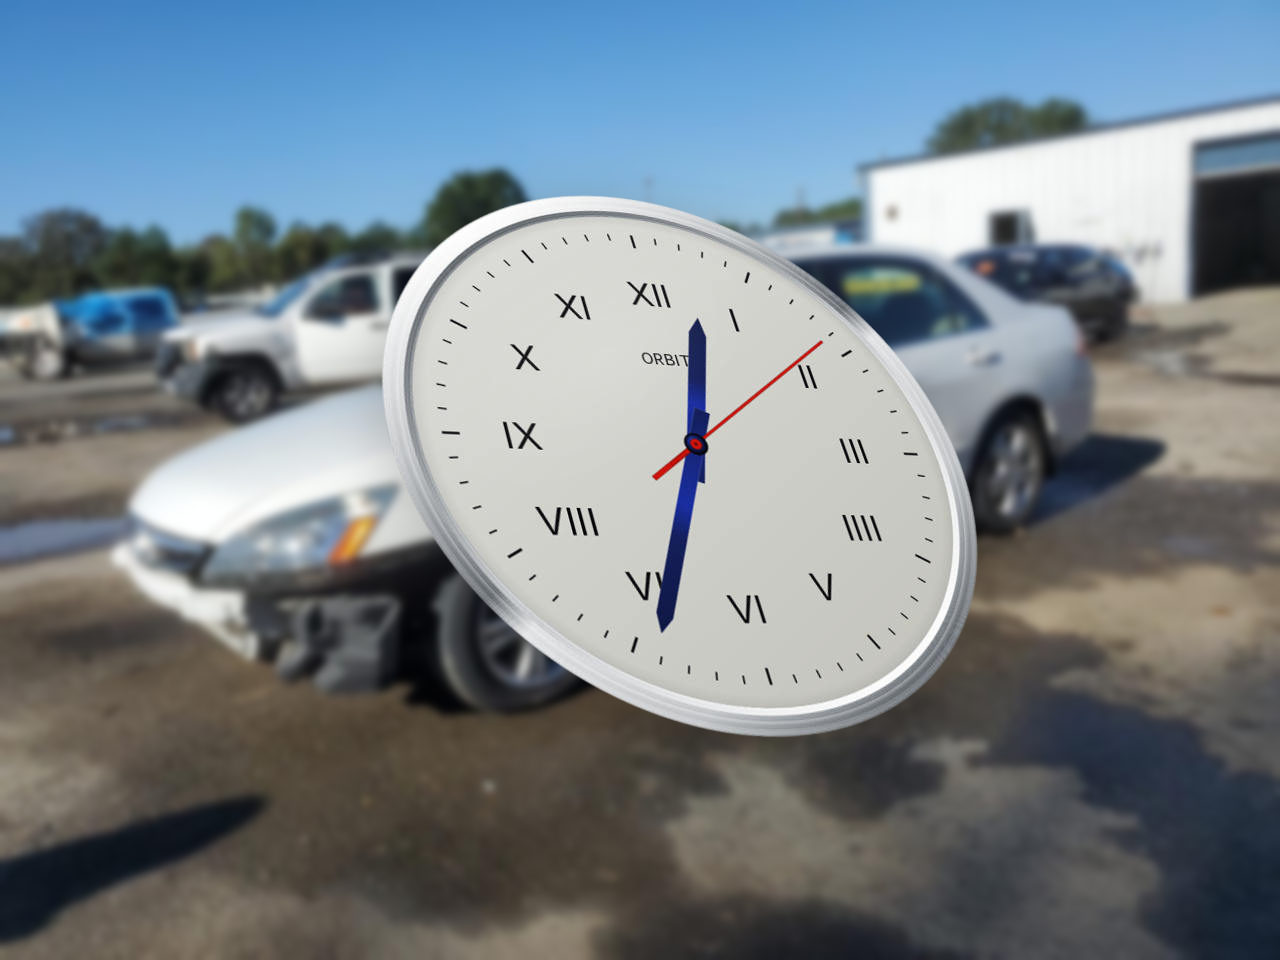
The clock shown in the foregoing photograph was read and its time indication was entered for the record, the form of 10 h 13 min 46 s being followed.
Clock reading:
12 h 34 min 09 s
